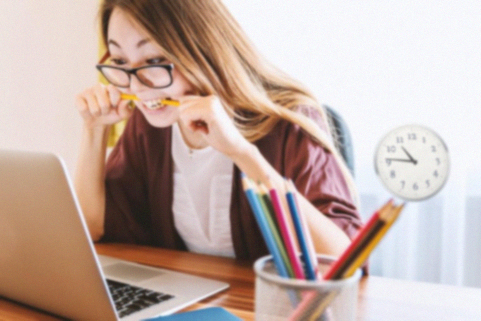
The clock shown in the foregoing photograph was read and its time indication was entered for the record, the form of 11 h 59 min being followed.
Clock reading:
10 h 46 min
